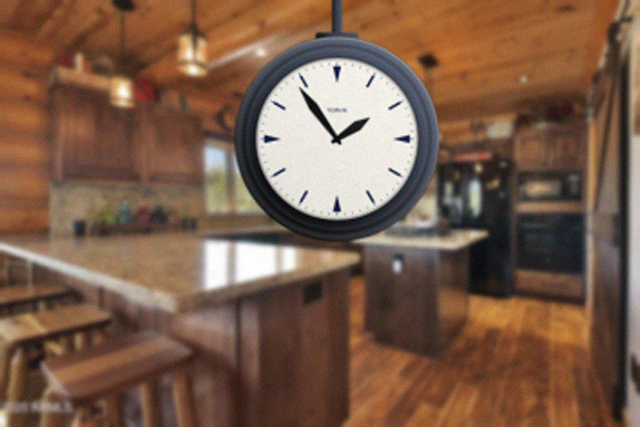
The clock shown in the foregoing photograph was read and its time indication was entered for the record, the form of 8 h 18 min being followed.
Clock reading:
1 h 54 min
